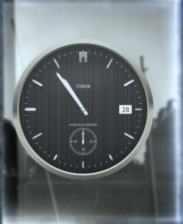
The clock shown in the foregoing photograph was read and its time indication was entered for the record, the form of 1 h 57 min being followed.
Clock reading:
10 h 54 min
